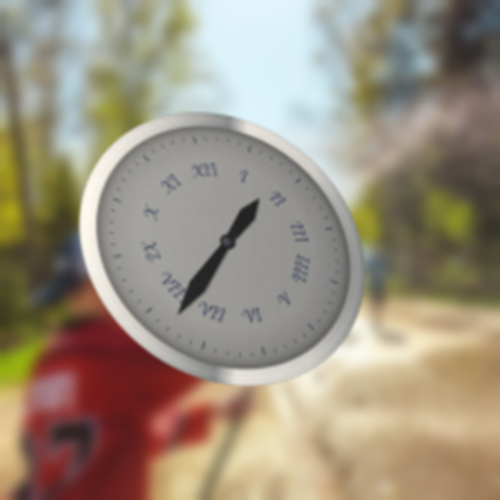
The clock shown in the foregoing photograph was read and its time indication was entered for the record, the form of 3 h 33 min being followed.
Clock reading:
1 h 38 min
